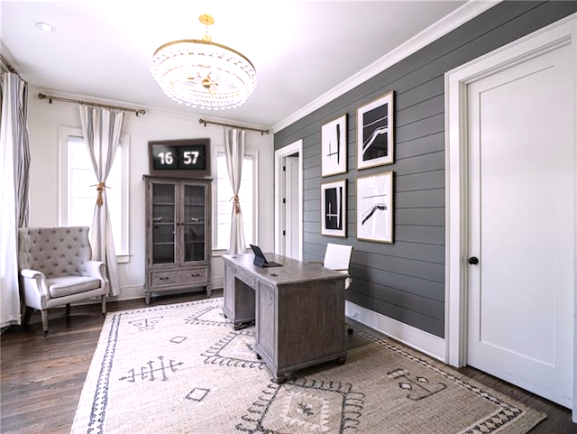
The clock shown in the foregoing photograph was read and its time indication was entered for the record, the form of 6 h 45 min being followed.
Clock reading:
16 h 57 min
